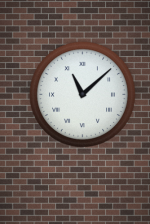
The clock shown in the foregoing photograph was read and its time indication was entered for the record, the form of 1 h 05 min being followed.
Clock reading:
11 h 08 min
